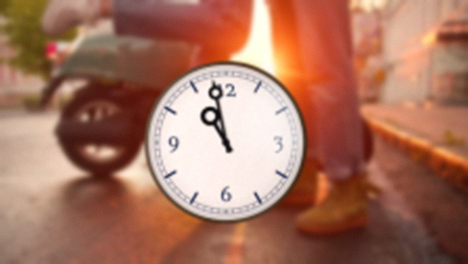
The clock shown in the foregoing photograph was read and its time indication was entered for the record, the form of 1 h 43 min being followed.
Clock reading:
10 h 58 min
